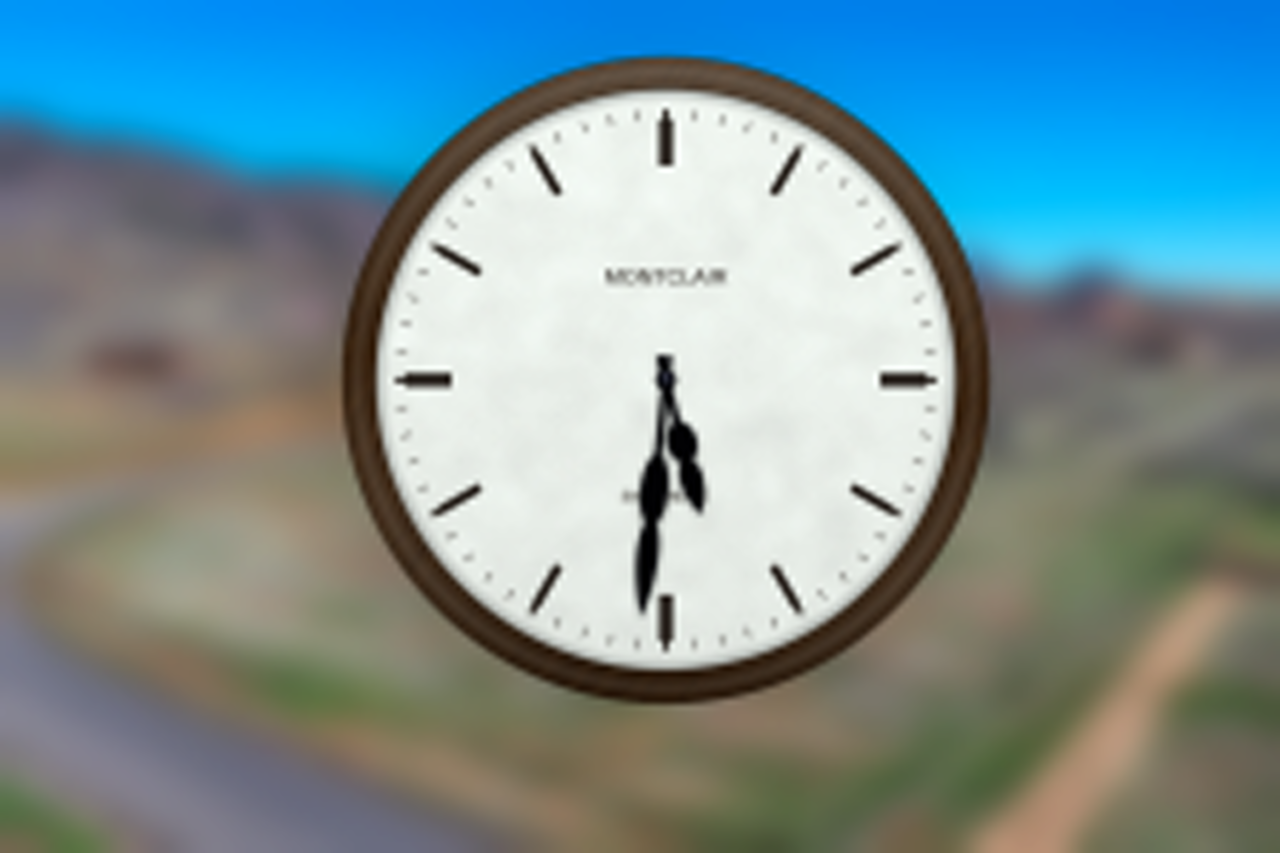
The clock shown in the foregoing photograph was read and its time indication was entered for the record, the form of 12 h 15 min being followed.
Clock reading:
5 h 31 min
